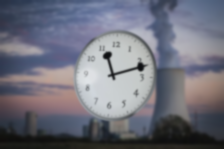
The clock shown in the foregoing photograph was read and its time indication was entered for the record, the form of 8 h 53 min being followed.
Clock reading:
11 h 12 min
